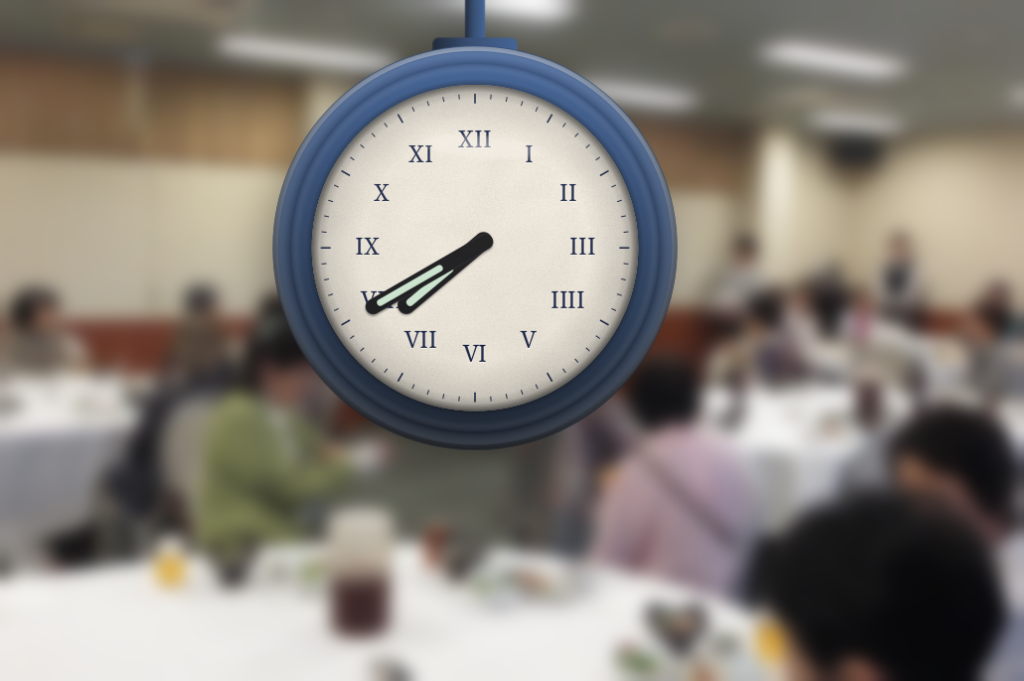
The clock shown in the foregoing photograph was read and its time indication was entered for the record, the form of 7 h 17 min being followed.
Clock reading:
7 h 40 min
